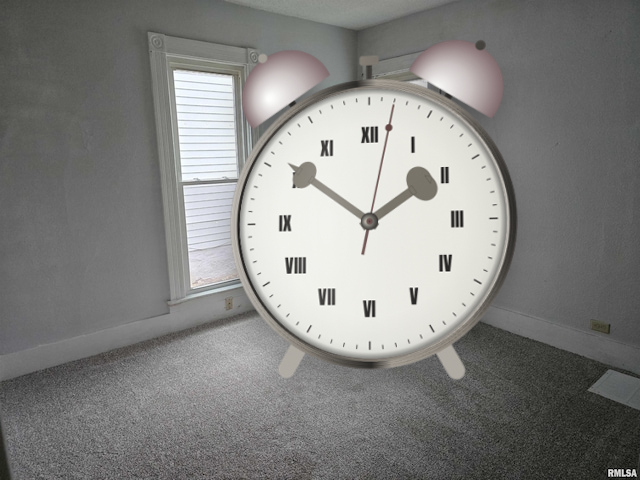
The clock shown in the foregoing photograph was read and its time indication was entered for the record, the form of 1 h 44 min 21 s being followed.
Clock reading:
1 h 51 min 02 s
